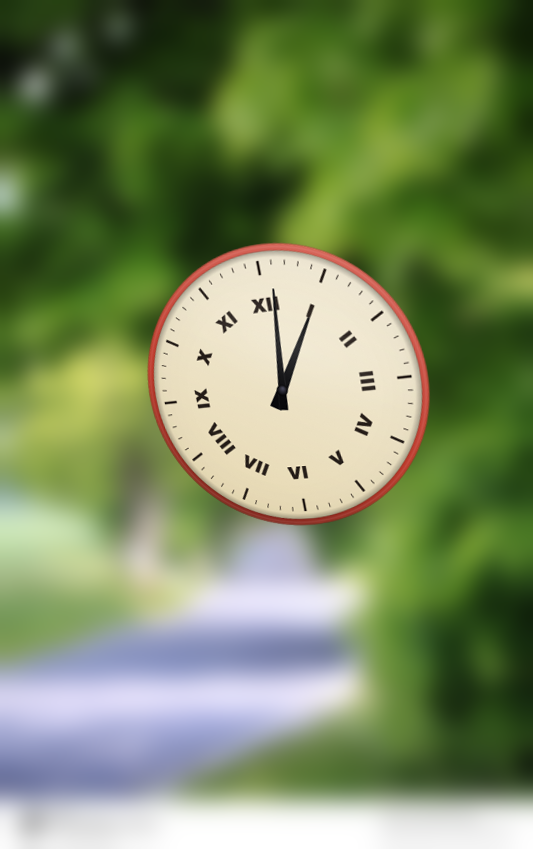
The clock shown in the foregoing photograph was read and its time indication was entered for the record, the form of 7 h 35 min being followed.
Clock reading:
1 h 01 min
